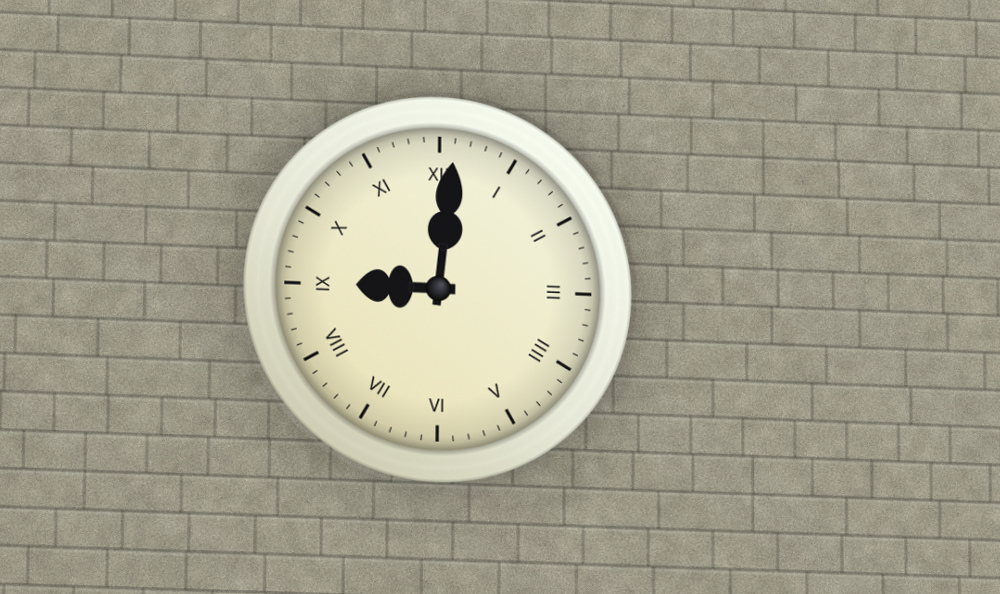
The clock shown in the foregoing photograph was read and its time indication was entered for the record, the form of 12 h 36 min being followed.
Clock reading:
9 h 01 min
